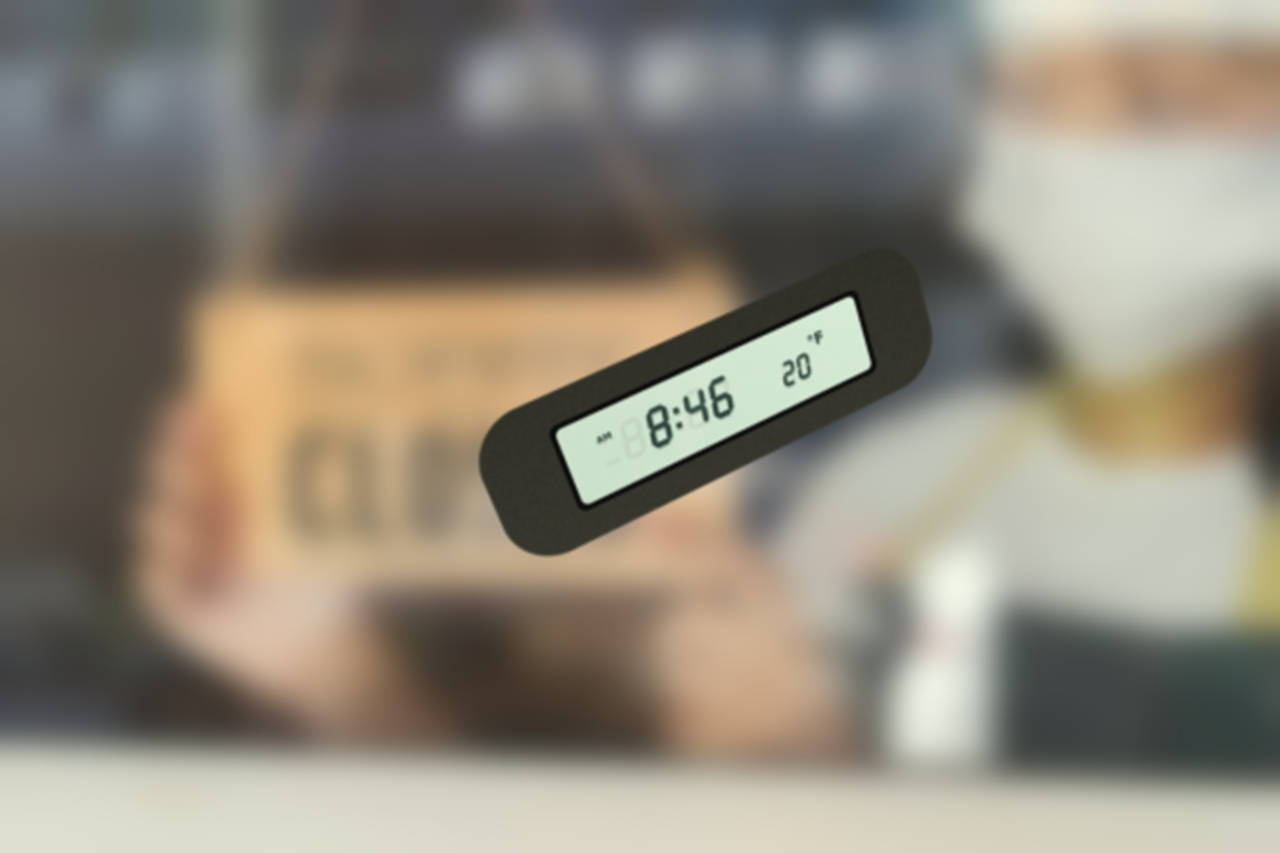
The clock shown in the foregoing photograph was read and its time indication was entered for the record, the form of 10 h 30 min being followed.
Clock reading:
8 h 46 min
